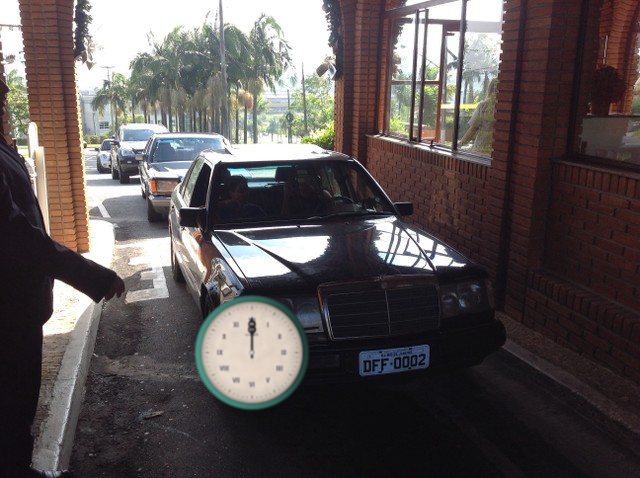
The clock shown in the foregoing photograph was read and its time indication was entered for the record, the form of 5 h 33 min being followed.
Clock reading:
12 h 00 min
